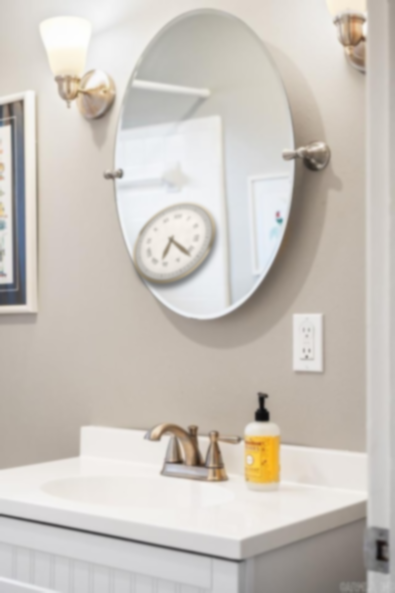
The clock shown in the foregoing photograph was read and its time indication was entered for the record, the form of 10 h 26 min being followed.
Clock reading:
6 h 21 min
